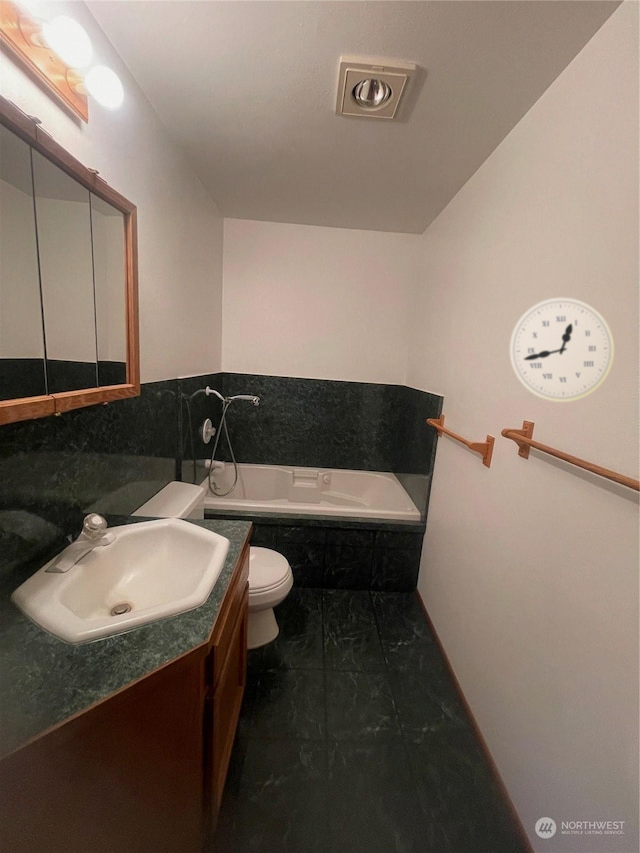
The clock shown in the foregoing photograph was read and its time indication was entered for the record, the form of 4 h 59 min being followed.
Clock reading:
12 h 43 min
